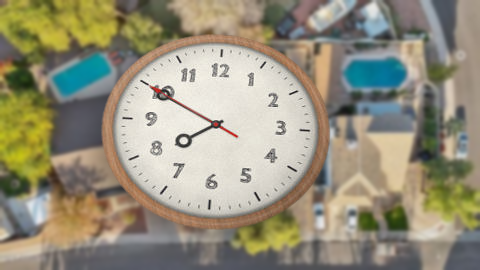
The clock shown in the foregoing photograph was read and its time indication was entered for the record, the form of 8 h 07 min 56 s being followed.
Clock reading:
7 h 49 min 50 s
